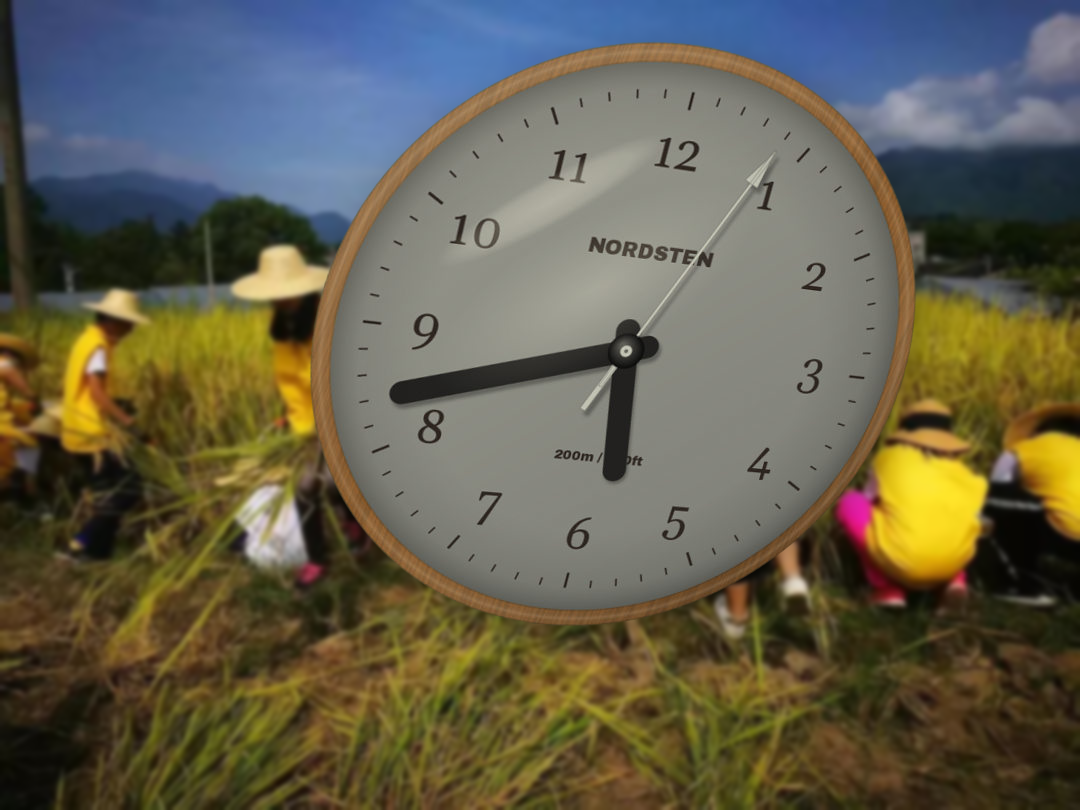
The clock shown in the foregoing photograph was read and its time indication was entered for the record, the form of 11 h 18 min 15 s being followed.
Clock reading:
5 h 42 min 04 s
